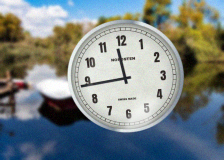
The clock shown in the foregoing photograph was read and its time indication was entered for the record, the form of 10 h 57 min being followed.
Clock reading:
11 h 44 min
